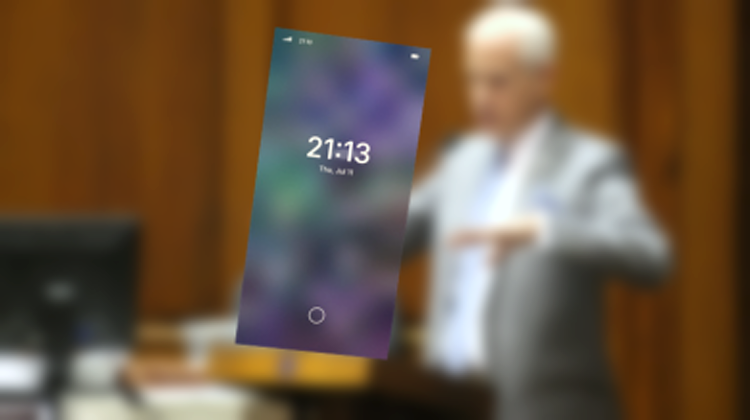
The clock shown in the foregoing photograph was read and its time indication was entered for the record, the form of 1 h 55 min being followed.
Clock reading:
21 h 13 min
